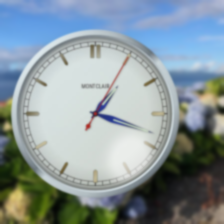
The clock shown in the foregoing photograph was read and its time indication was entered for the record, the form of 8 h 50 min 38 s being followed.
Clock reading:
1 h 18 min 05 s
